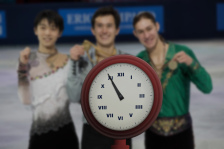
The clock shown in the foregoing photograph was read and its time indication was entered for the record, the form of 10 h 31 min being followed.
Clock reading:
10 h 55 min
